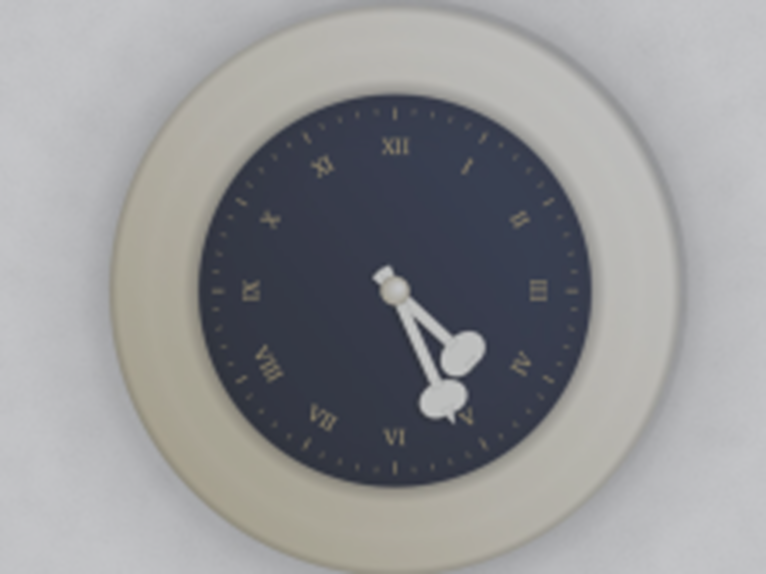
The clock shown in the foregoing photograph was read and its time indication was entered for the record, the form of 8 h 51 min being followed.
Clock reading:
4 h 26 min
